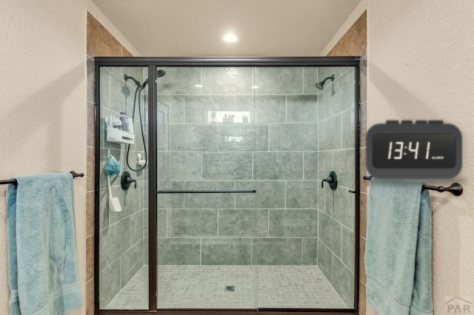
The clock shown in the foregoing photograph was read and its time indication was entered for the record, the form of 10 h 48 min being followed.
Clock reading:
13 h 41 min
